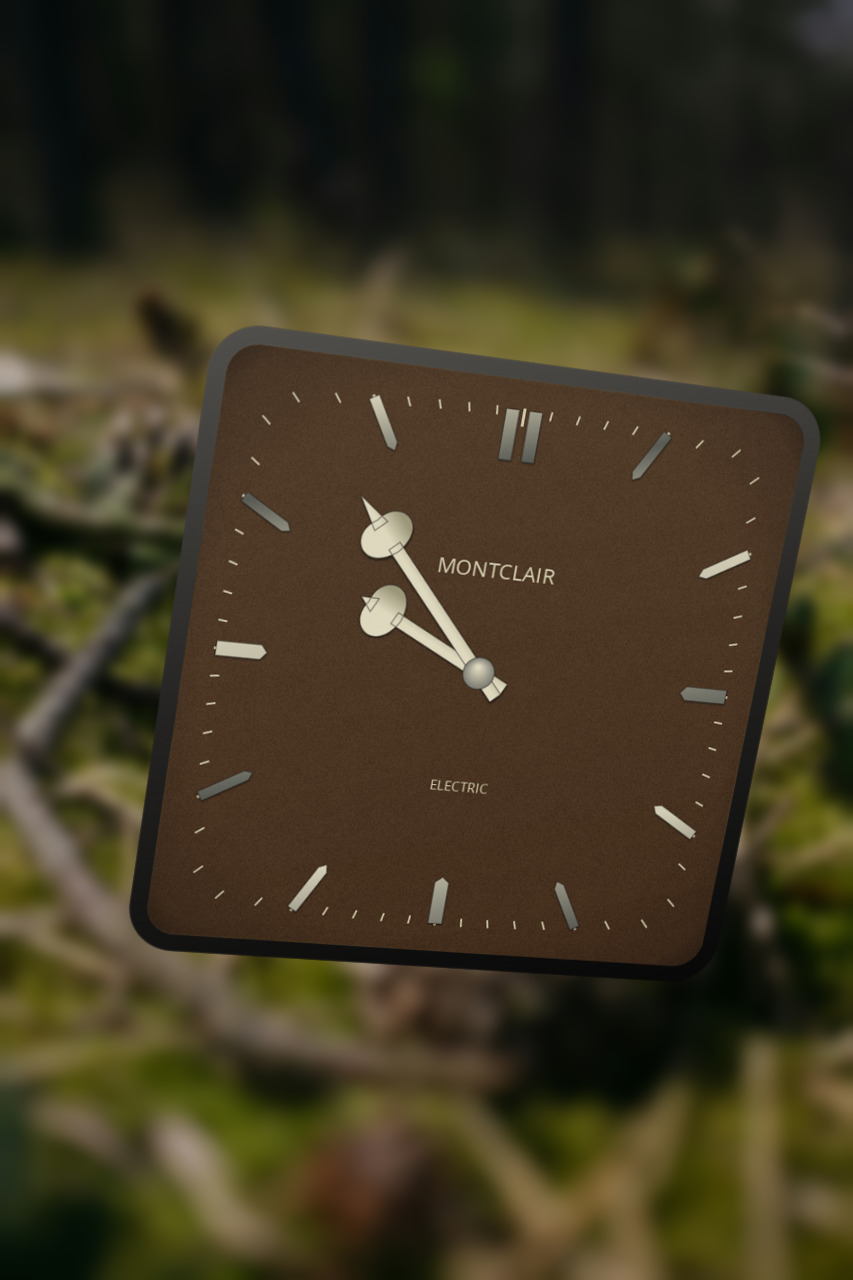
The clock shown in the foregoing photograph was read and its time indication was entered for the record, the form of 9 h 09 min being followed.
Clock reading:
9 h 53 min
